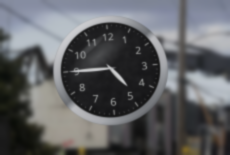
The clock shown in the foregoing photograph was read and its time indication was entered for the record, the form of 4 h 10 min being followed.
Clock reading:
4 h 45 min
